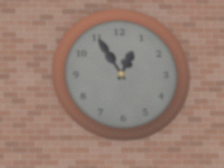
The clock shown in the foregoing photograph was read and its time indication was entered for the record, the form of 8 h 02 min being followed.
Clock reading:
12 h 55 min
